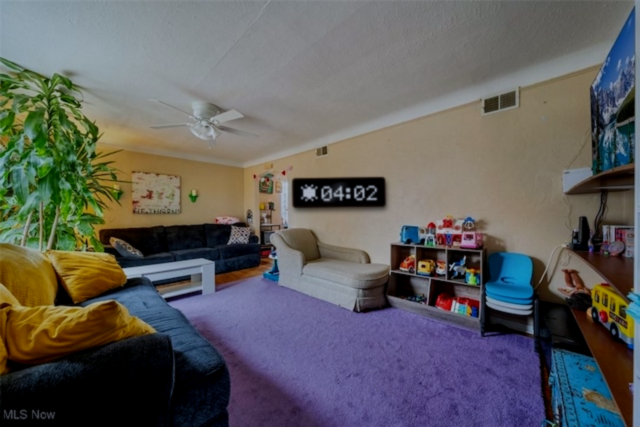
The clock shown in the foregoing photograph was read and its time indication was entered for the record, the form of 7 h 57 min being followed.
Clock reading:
4 h 02 min
